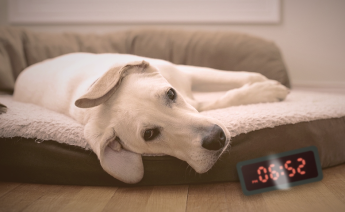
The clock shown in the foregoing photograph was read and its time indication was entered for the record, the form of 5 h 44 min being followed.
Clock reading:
6 h 52 min
